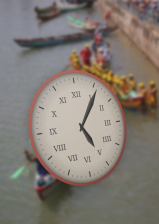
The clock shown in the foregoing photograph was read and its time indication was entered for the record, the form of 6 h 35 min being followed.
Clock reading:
5 h 06 min
